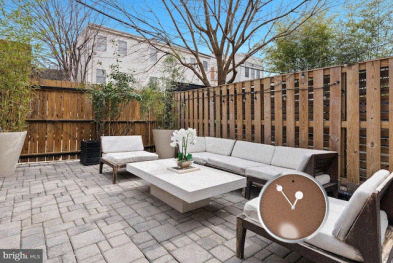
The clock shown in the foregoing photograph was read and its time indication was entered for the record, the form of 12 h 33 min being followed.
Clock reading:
12 h 54 min
